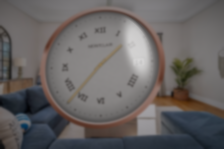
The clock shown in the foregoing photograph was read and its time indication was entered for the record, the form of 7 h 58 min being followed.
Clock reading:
1 h 37 min
